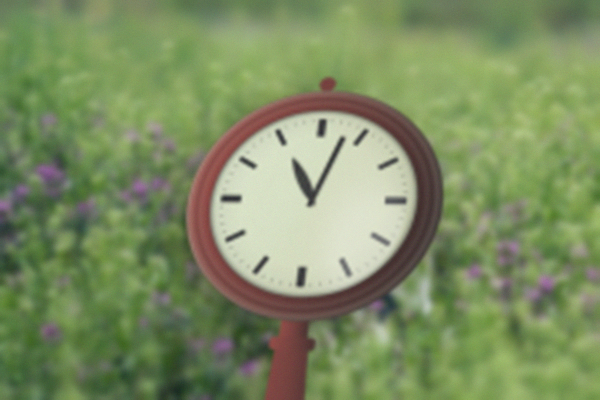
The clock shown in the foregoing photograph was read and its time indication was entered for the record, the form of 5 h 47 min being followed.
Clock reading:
11 h 03 min
